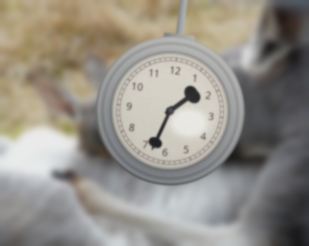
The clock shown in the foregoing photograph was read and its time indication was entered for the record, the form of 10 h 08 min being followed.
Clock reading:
1 h 33 min
